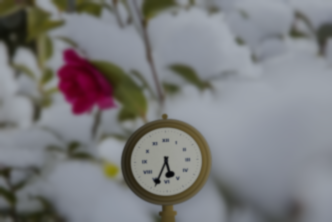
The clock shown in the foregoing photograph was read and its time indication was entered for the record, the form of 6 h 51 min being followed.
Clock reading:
5 h 34 min
